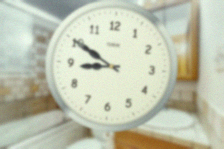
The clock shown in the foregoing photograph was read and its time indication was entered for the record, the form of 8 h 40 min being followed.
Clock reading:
8 h 50 min
